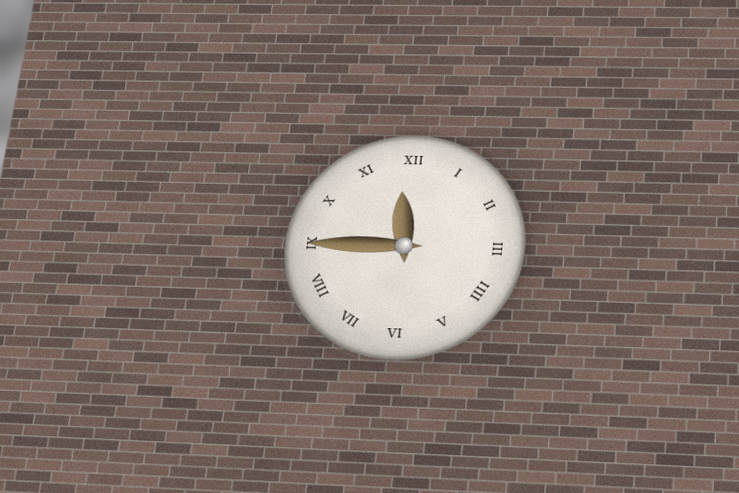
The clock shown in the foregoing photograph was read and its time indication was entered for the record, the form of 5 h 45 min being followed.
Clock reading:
11 h 45 min
